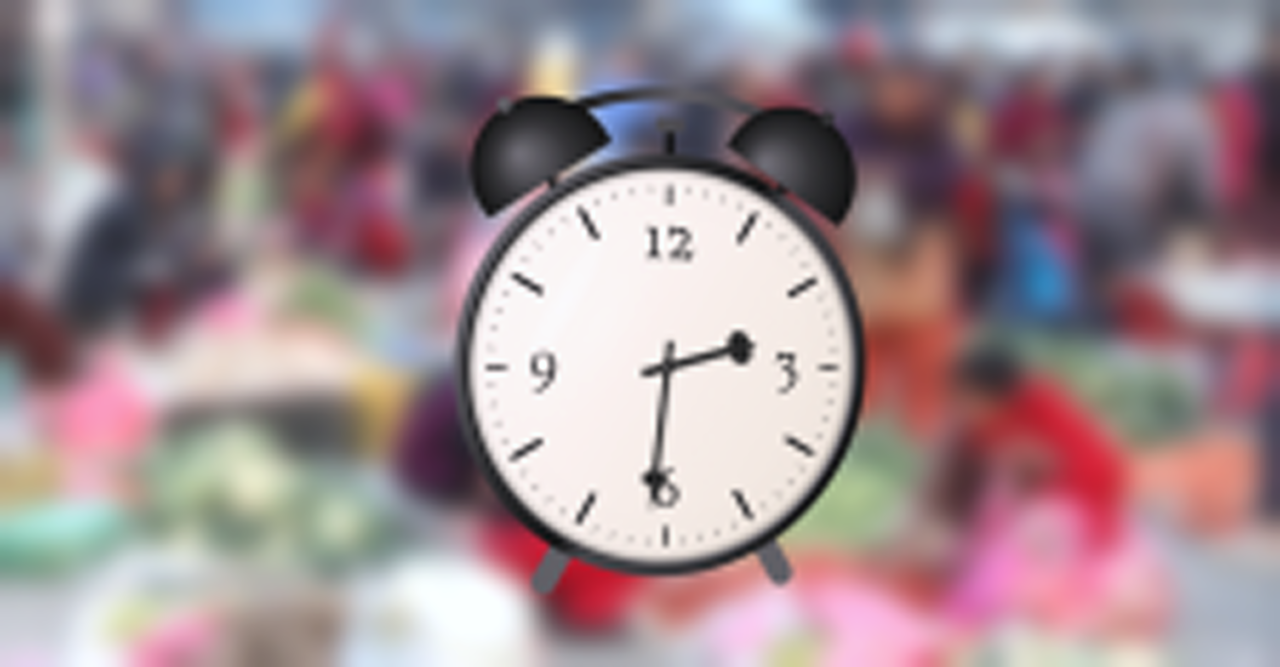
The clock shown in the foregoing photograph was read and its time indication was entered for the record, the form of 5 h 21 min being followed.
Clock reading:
2 h 31 min
